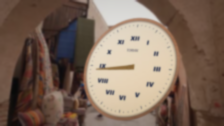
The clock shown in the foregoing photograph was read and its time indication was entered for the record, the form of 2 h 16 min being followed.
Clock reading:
8 h 44 min
